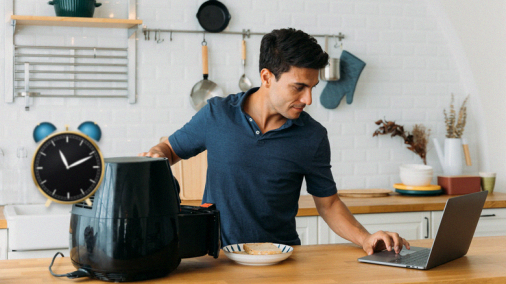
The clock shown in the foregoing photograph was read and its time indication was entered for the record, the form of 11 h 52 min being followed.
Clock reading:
11 h 11 min
